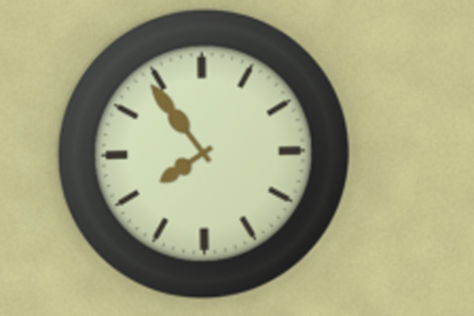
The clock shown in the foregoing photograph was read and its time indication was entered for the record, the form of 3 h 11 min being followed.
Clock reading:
7 h 54 min
